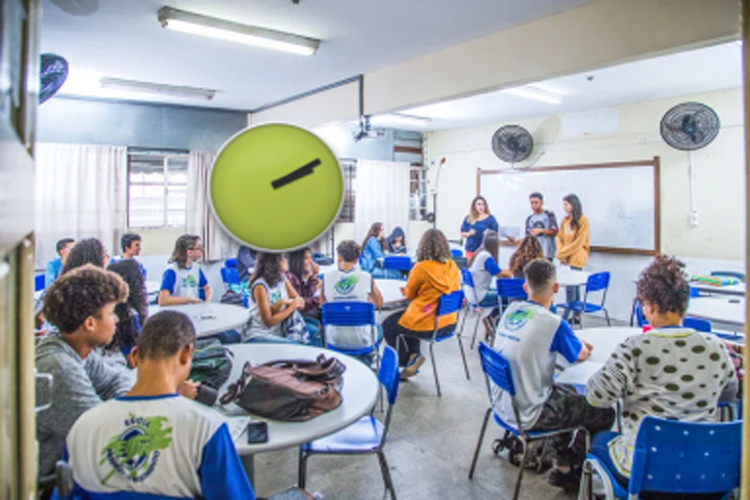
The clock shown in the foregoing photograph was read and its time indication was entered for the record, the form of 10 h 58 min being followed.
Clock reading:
2 h 10 min
